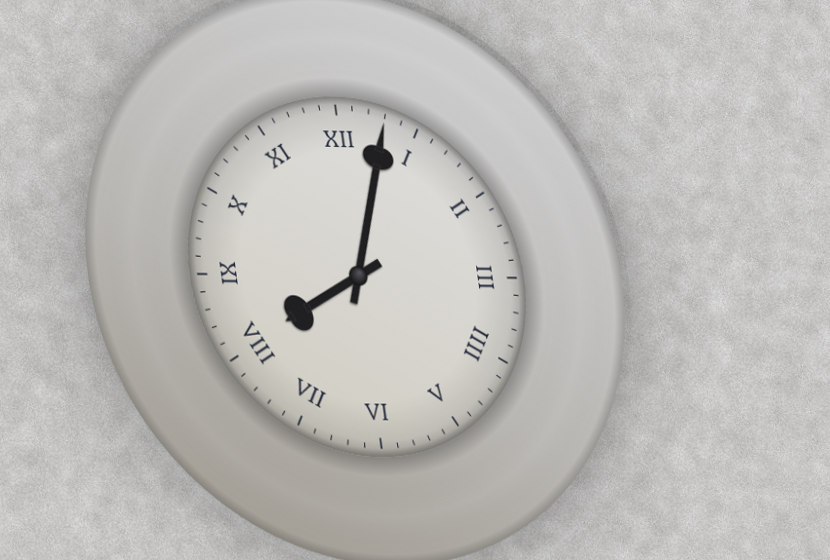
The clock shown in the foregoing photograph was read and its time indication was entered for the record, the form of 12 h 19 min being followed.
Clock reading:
8 h 03 min
